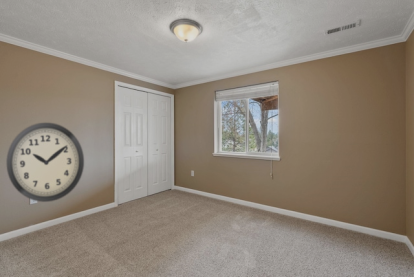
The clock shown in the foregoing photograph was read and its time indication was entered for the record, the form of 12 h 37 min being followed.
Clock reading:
10 h 09 min
